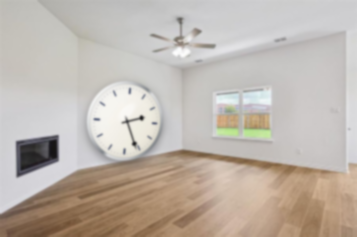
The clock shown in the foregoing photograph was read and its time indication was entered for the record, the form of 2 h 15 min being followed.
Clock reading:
2 h 26 min
